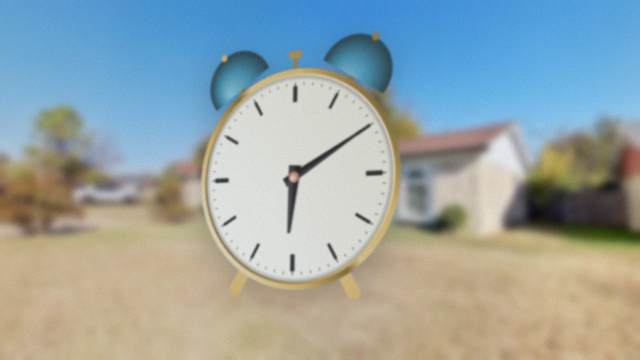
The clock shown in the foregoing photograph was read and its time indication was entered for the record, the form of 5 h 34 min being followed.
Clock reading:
6 h 10 min
